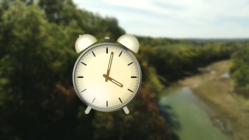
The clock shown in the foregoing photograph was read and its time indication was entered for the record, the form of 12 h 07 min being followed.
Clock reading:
4 h 02 min
